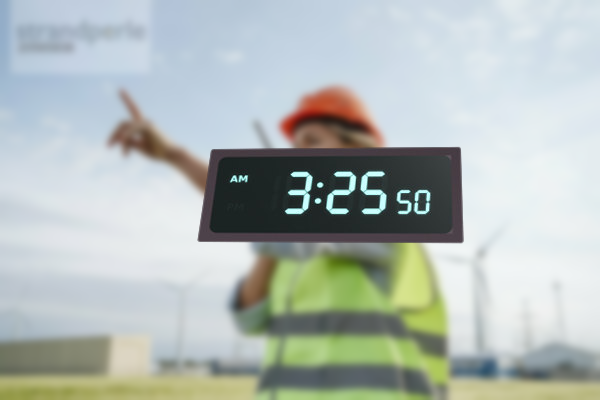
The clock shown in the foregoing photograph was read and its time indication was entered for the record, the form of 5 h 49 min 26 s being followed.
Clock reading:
3 h 25 min 50 s
